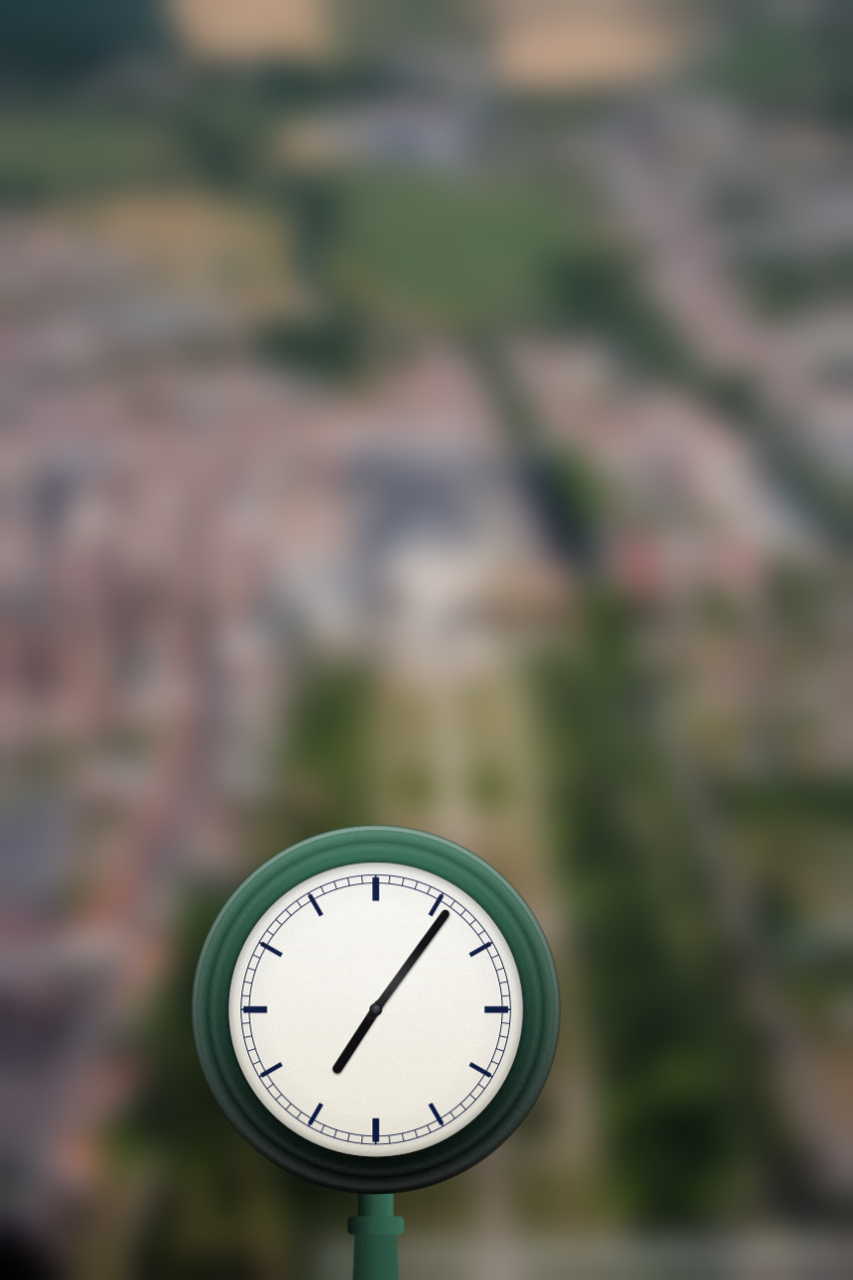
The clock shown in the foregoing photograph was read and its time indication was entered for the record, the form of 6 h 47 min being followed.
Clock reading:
7 h 06 min
